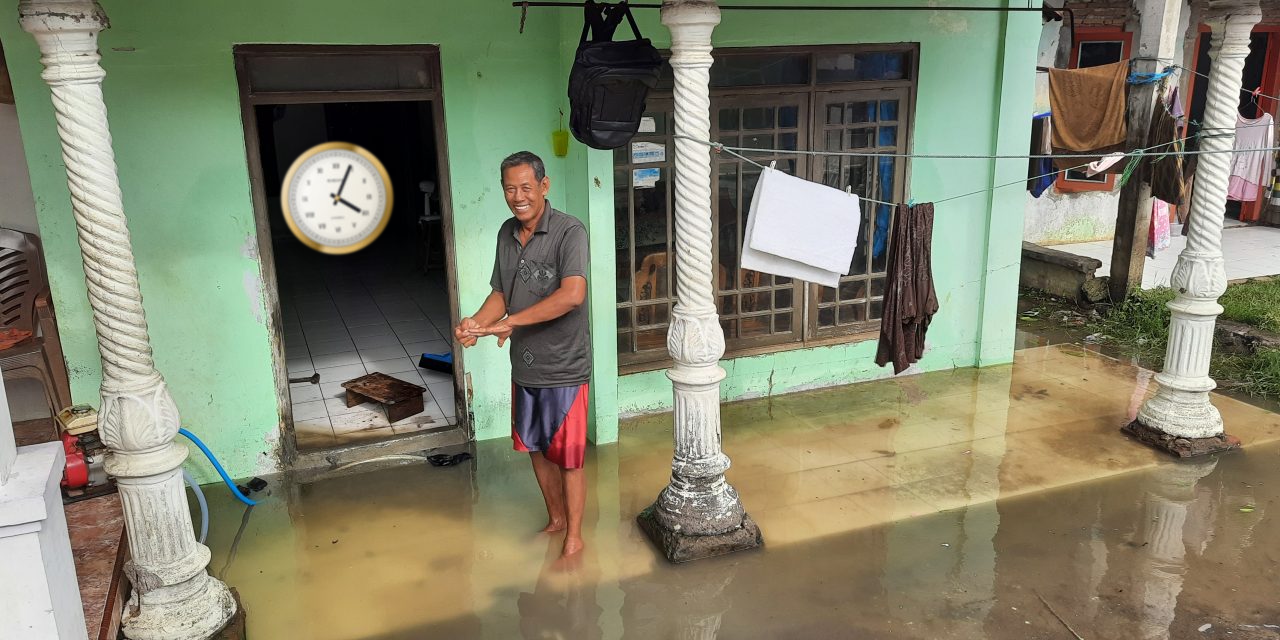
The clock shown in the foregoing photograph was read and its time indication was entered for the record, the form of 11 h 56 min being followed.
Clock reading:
4 h 04 min
